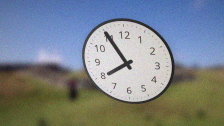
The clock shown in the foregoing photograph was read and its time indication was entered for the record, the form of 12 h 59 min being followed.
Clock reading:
7 h 55 min
